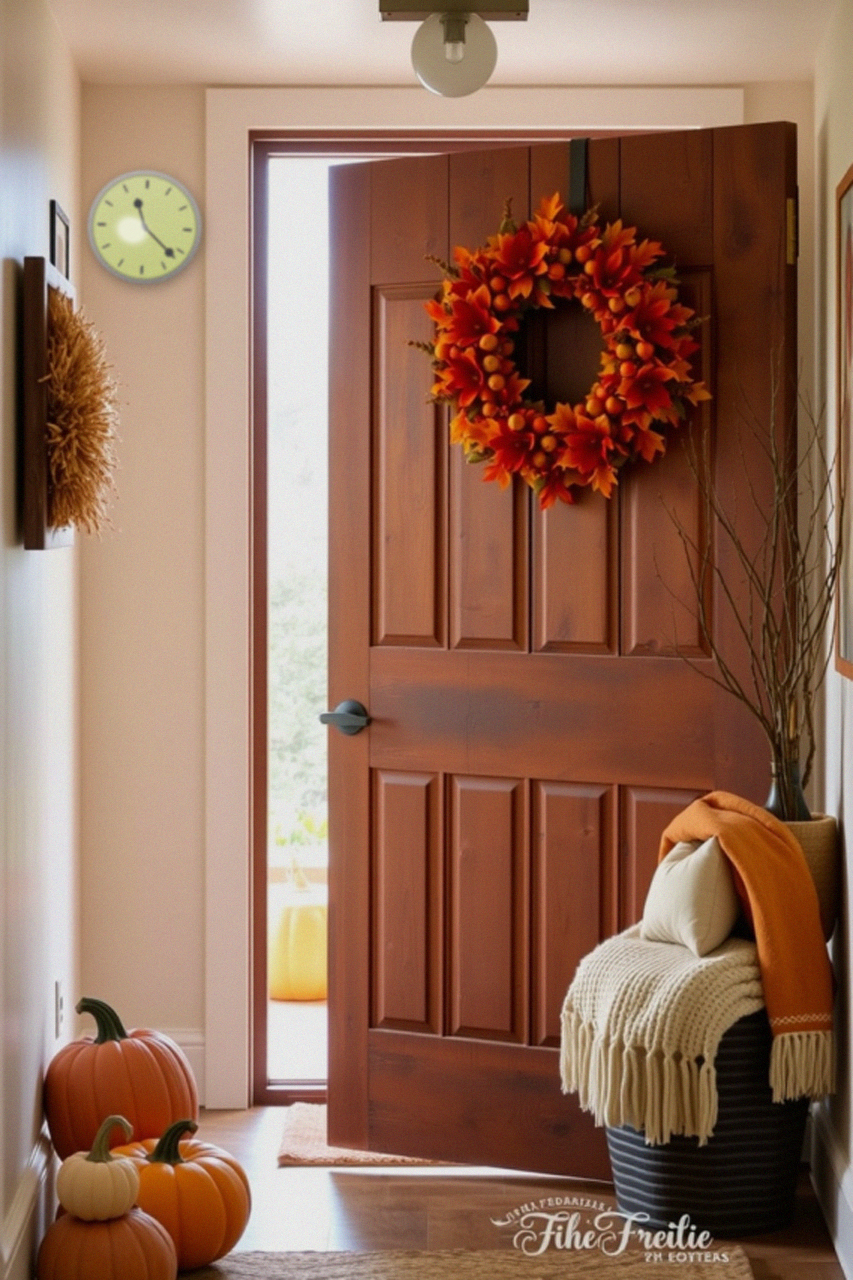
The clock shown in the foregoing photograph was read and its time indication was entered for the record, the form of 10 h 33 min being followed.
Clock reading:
11 h 22 min
